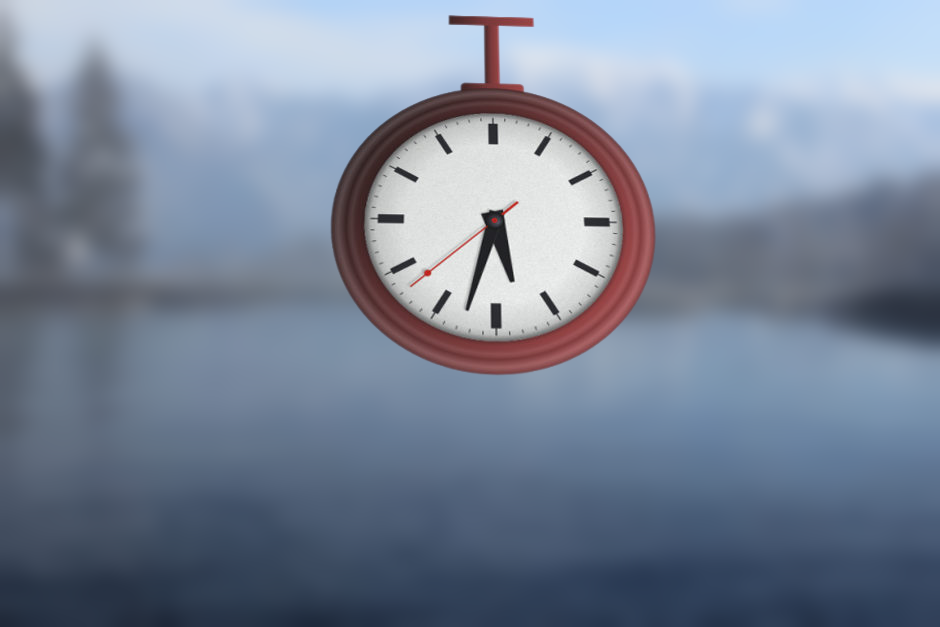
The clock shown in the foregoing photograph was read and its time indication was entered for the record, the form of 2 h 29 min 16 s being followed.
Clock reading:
5 h 32 min 38 s
